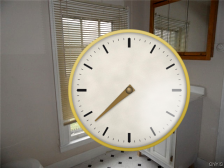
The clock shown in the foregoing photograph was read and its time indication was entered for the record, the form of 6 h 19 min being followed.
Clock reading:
7 h 38 min
